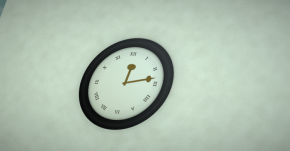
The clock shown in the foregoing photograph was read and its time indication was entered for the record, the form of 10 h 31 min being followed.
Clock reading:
12 h 13 min
